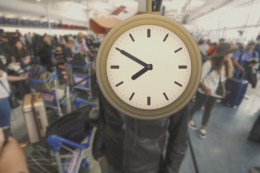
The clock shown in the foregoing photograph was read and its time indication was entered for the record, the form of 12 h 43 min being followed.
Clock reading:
7 h 50 min
